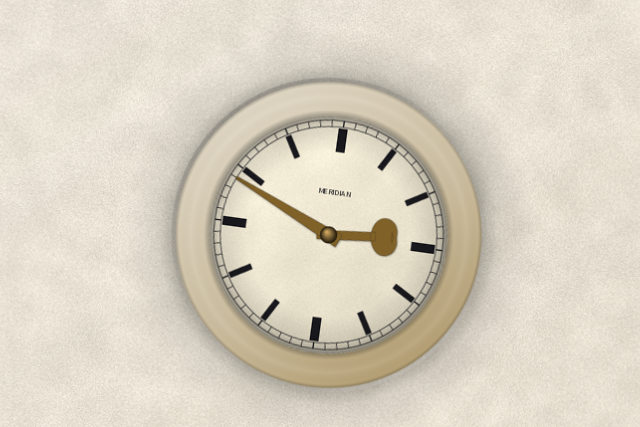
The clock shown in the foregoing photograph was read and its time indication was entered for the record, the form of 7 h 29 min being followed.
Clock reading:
2 h 49 min
